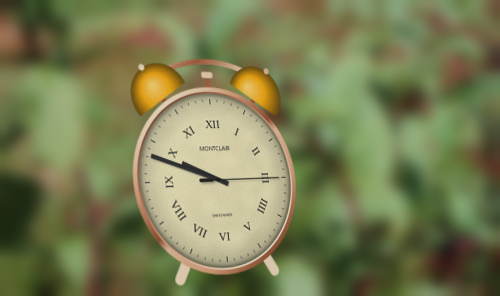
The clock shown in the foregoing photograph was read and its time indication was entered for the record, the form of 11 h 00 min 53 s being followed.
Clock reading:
9 h 48 min 15 s
